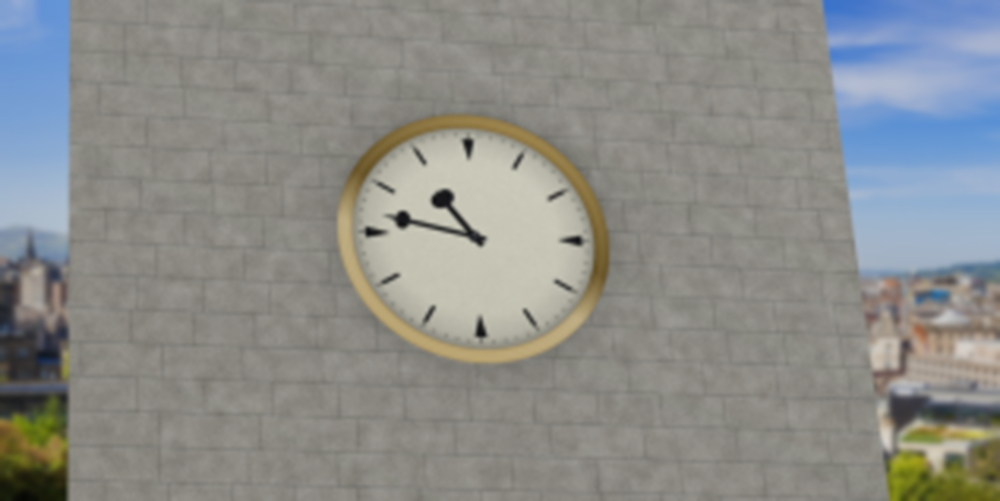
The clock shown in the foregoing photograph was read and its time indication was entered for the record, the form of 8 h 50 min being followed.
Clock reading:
10 h 47 min
